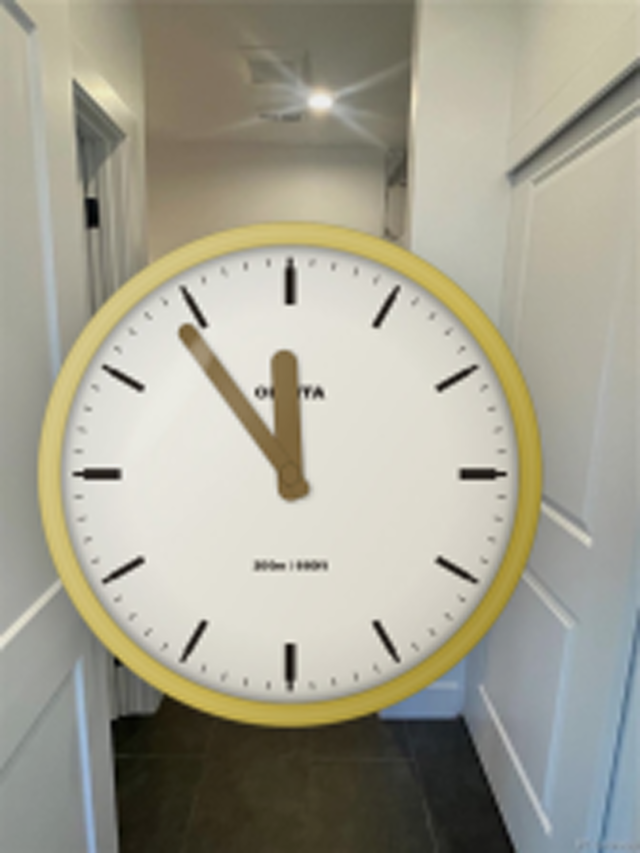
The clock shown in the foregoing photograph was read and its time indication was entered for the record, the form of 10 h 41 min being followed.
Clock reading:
11 h 54 min
